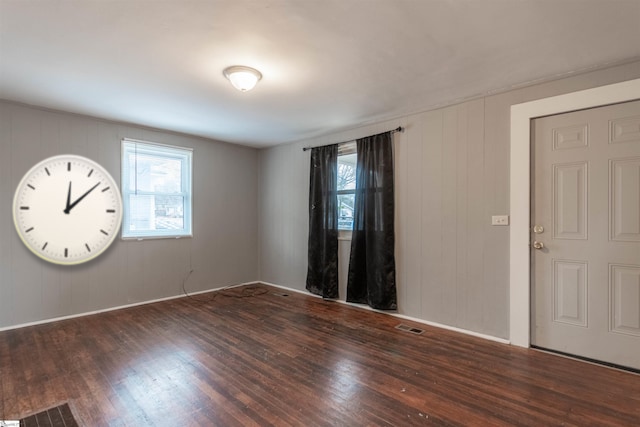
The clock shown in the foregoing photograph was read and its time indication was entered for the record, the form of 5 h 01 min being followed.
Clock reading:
12 h 08 min
